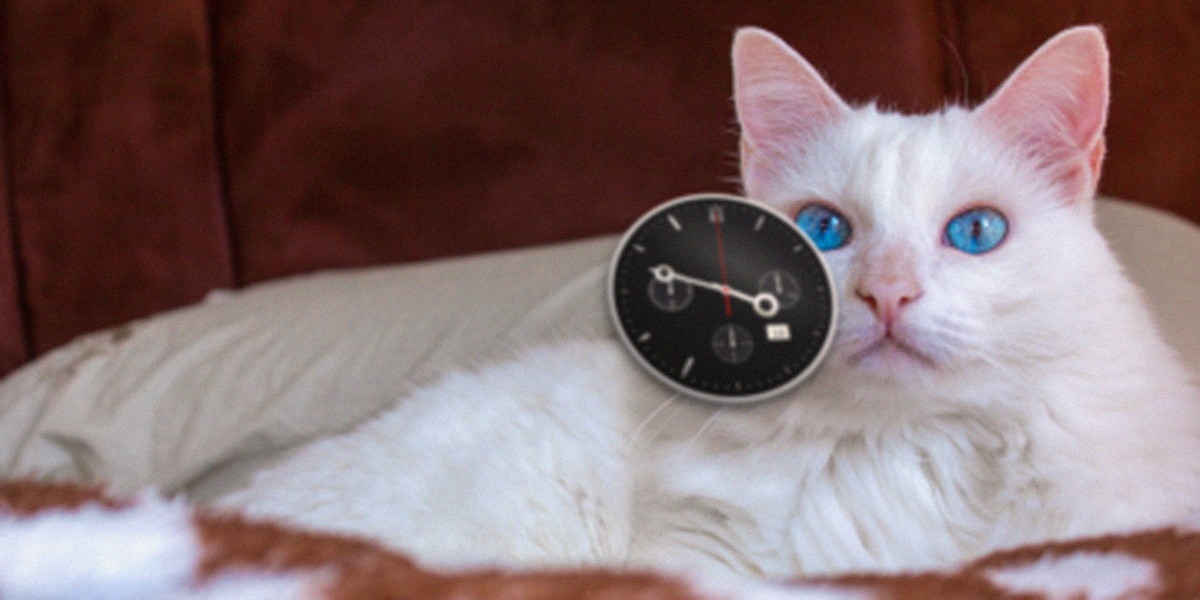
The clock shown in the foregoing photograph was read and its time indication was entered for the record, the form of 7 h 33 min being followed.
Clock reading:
3 h 48 min
